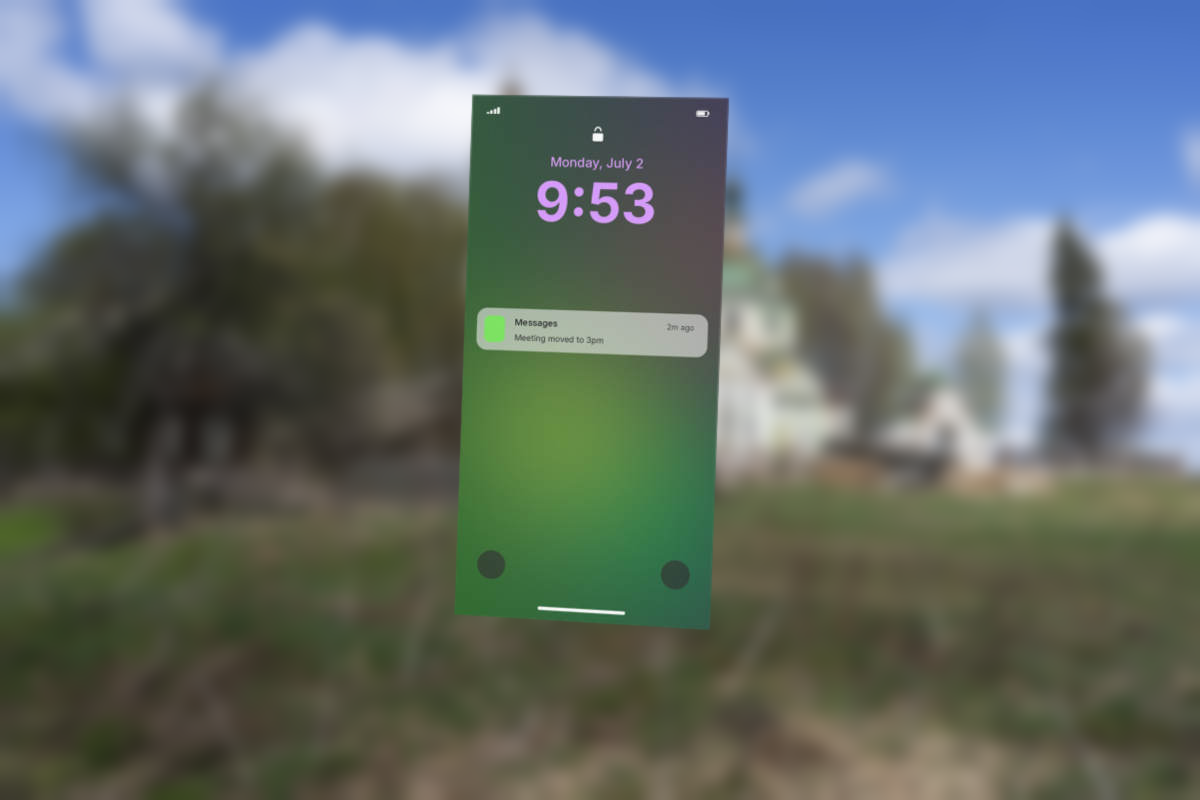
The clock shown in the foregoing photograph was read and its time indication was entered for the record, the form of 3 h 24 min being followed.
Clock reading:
9 h 53 min
